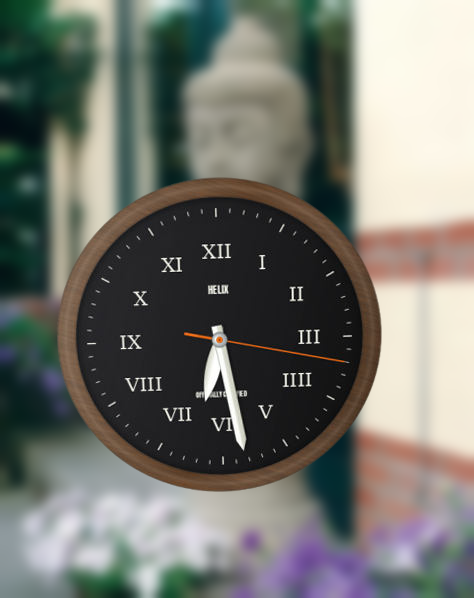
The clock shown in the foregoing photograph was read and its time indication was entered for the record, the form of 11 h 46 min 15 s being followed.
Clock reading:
6 h 28 min 17 s
